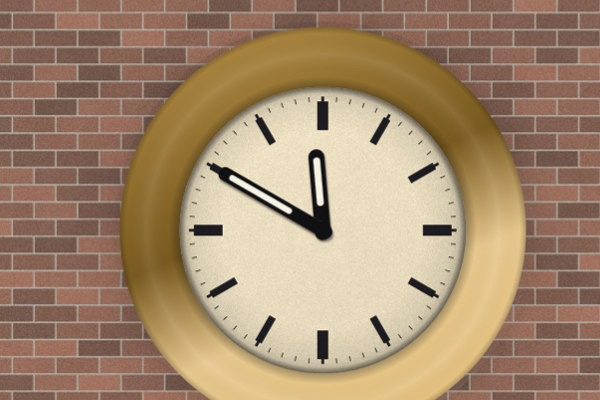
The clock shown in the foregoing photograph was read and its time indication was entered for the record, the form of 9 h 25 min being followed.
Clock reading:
11 h 50 min
